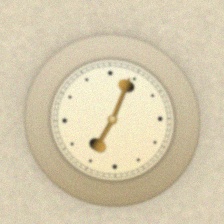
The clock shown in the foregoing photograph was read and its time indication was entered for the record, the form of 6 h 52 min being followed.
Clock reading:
7 h 04 min
